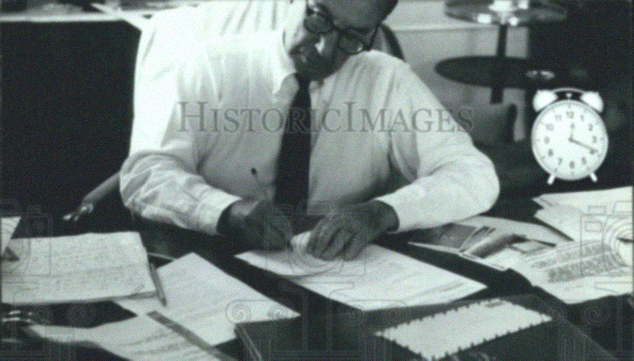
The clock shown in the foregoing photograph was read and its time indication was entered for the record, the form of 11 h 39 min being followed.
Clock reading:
12 h 19 min
